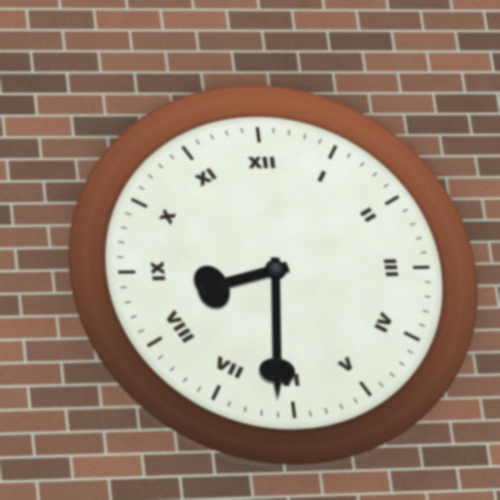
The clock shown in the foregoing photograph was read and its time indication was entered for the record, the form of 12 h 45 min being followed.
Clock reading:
8 h 31 min
